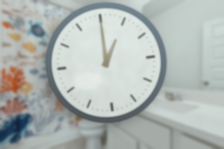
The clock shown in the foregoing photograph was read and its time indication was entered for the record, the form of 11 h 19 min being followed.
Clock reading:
1 h 00 min
